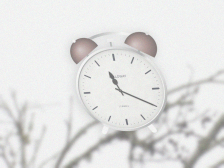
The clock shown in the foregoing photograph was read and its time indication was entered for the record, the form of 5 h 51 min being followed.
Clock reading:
11 h 20 min
